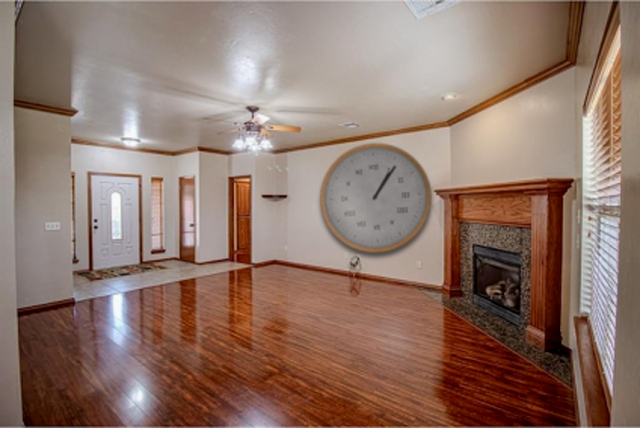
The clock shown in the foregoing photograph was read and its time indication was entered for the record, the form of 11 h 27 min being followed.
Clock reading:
1 h 06 min
